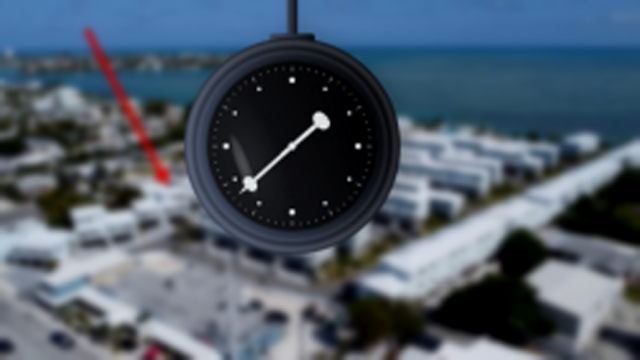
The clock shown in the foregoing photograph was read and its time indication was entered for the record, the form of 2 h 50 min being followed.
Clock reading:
1 h 38 min
